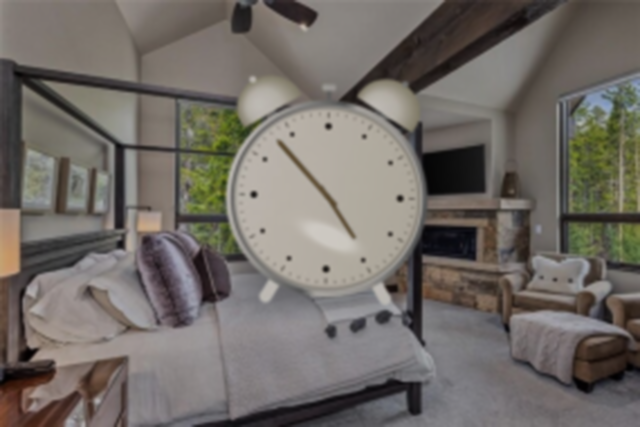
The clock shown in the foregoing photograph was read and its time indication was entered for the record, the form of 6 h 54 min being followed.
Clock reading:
4 h 53 min
